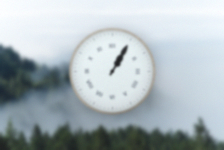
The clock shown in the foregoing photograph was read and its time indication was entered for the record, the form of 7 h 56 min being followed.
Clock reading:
1 h 05 min
